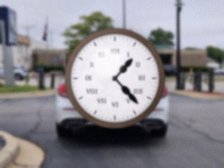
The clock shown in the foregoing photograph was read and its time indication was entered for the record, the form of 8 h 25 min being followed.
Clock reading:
1 h 23 min
